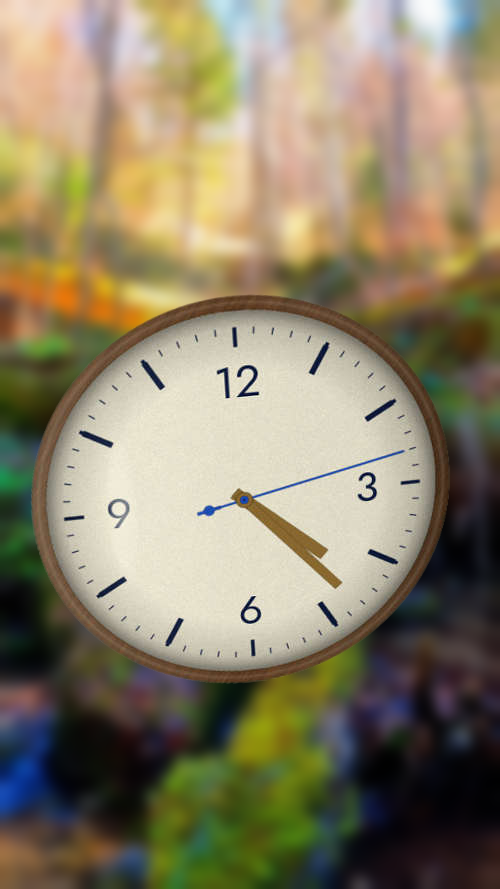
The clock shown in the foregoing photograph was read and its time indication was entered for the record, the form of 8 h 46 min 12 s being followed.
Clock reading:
4 h 23 min 13 s
